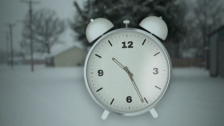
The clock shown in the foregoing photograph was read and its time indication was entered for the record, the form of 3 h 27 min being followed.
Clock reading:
10 h 26 min
